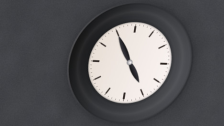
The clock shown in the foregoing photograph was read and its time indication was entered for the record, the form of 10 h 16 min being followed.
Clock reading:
4 h 55 min
